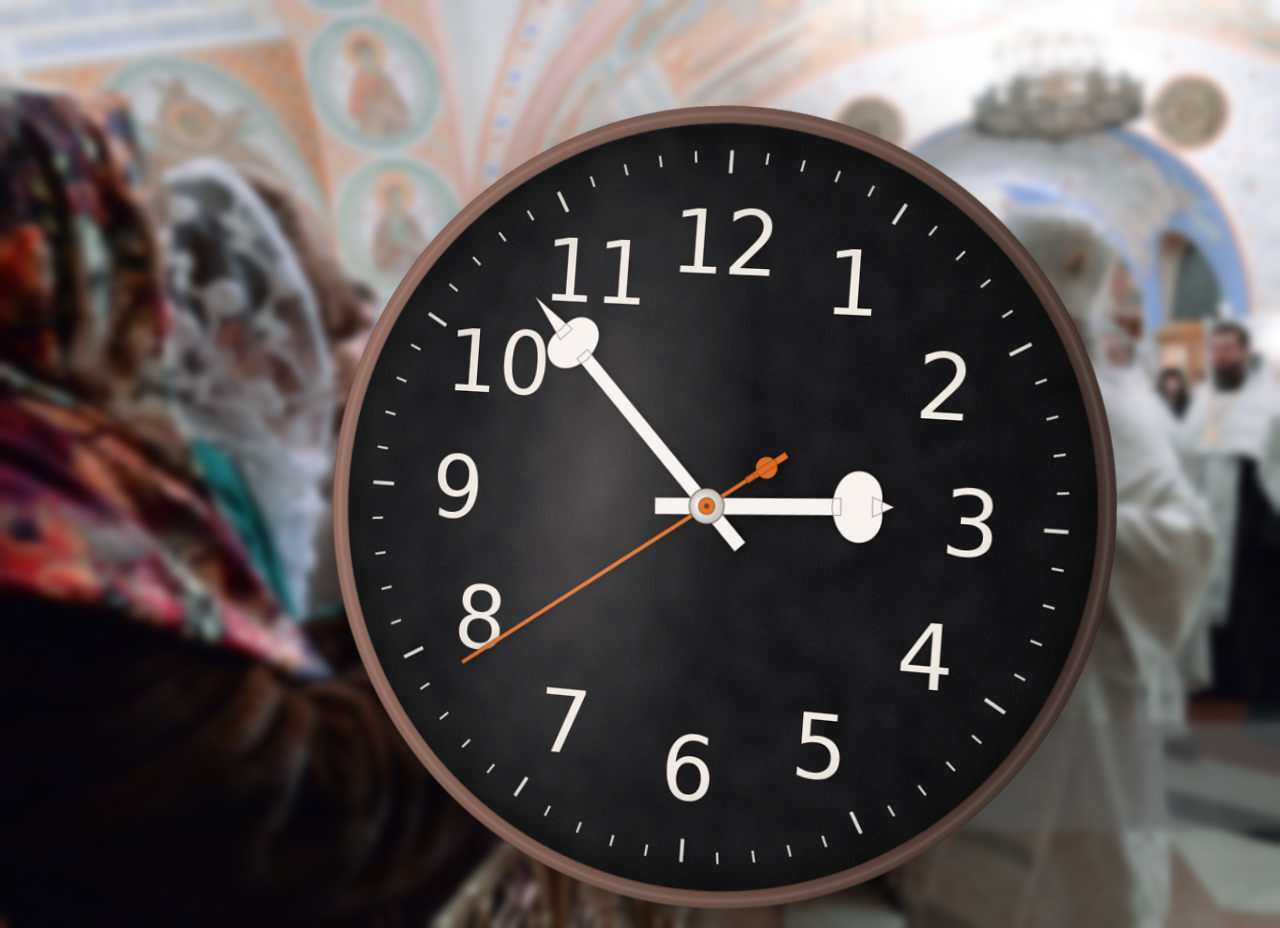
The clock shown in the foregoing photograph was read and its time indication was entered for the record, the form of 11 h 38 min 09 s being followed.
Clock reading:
2 h 52 min 39 s
